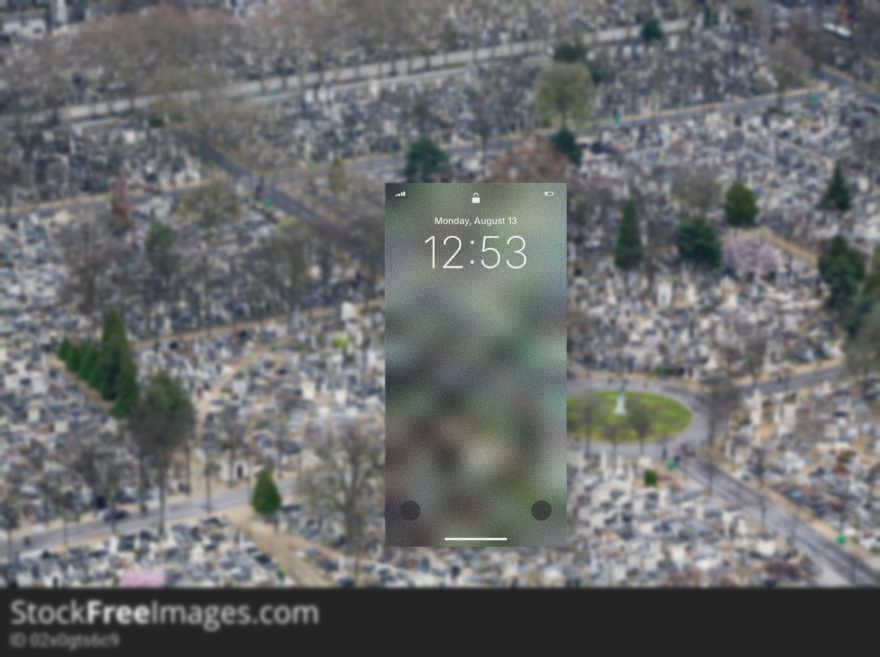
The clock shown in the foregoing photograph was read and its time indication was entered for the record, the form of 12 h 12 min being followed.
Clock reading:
12 h 53 min
